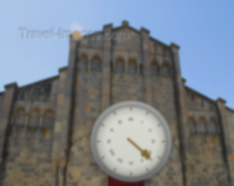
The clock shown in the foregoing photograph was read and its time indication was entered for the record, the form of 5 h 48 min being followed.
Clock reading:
4 h 22 min
